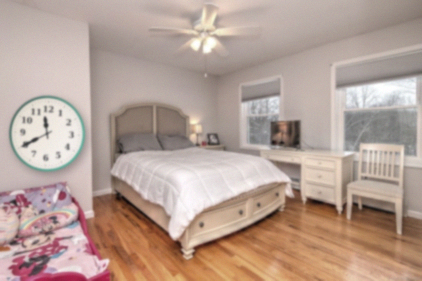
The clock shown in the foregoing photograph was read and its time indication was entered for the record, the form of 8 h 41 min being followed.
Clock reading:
11 h 40 min
